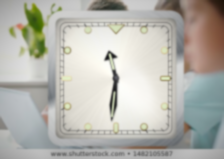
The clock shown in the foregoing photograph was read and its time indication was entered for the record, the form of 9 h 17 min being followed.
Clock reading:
11 h 31 min
